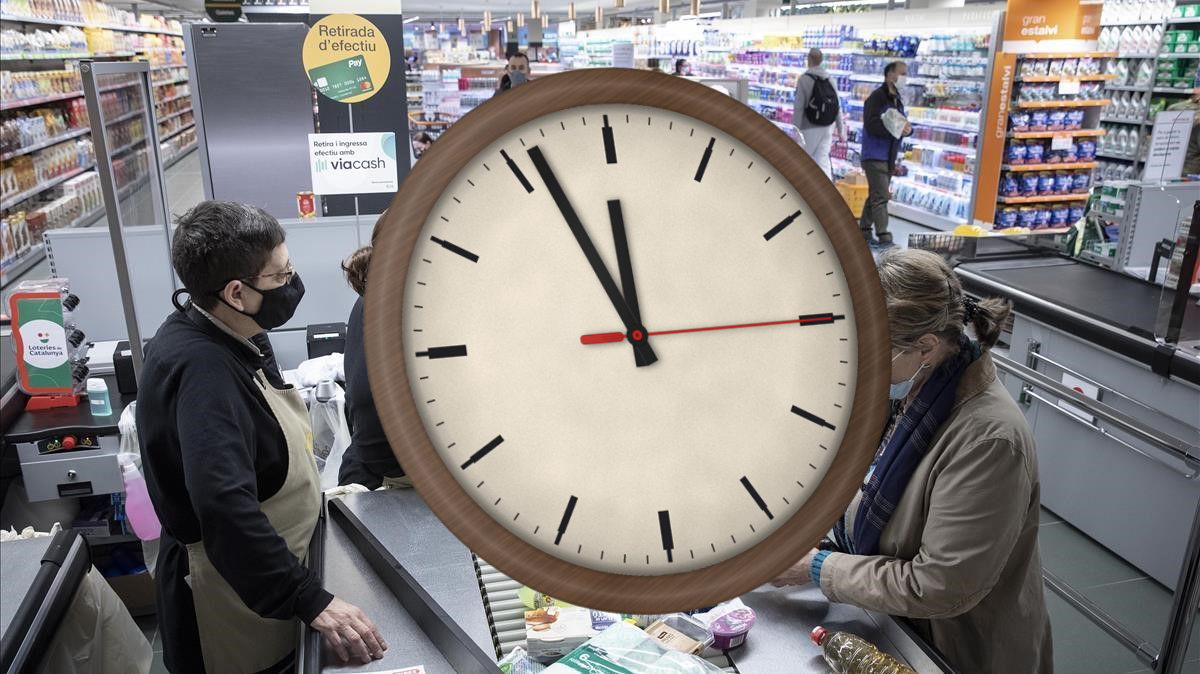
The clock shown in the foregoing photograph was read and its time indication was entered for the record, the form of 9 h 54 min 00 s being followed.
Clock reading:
11 h 56 min 15 s
